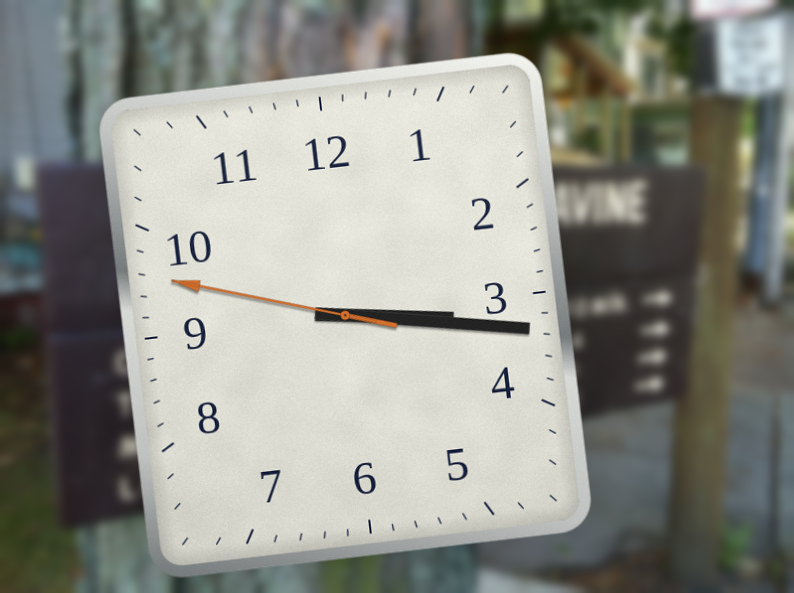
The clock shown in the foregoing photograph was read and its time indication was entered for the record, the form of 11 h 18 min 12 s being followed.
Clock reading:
3 h 16 min 48 s
